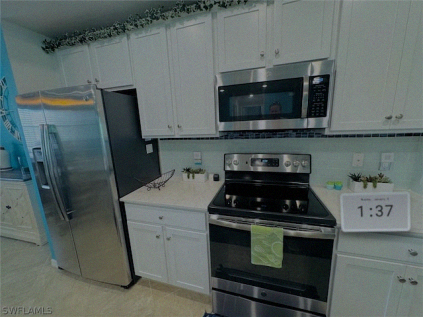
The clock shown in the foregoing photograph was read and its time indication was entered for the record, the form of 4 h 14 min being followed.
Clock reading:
1 h 37 min
